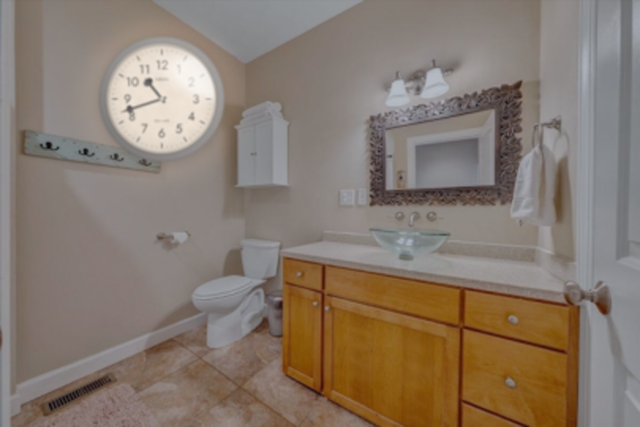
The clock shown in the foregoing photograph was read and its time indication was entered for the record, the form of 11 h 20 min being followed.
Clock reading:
10 h 42 min
